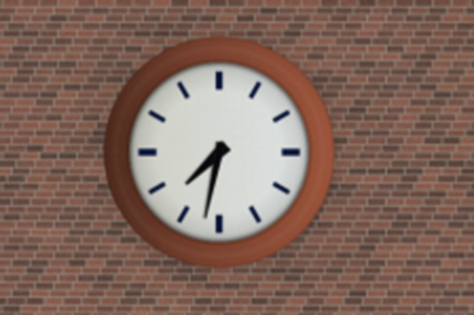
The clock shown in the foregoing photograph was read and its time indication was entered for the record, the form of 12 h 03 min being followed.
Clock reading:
7 h 32 min
